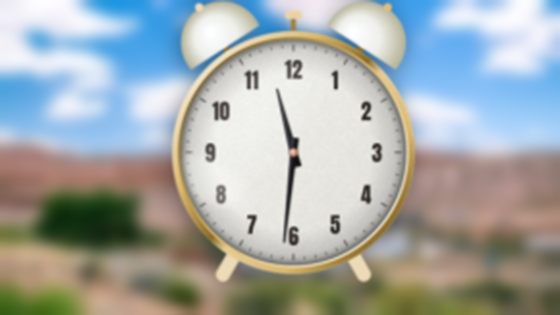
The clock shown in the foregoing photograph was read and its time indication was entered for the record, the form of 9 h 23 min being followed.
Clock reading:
11 h 31 min
